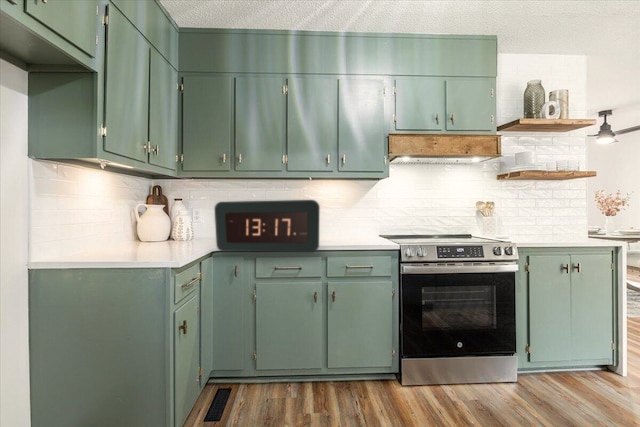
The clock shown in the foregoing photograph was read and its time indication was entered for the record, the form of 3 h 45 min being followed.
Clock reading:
13 h 17 min
